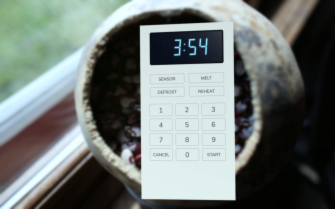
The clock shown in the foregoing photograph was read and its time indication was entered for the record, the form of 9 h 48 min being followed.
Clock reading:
3 h 54 min
